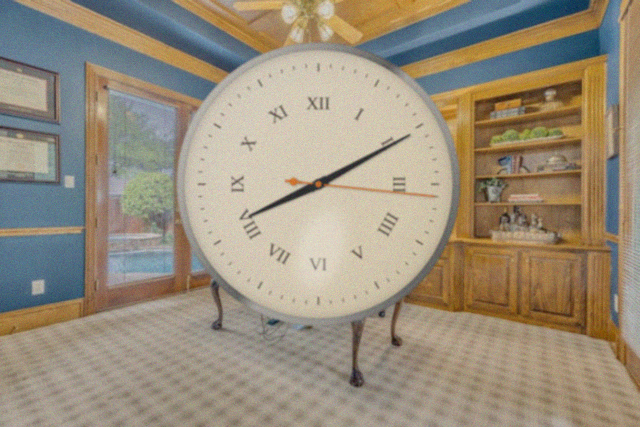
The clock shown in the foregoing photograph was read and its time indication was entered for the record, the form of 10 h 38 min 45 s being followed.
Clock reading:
8 h 10 min 16 s
